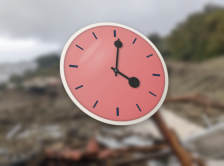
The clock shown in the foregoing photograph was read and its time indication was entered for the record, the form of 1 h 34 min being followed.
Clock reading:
4 h 01 min
